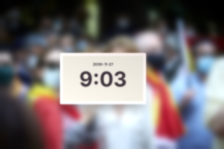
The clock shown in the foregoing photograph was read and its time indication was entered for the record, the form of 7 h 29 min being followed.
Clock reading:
9 h 03 min
